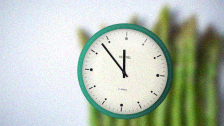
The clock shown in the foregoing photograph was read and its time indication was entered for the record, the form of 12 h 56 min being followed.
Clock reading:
11 h 53 min
